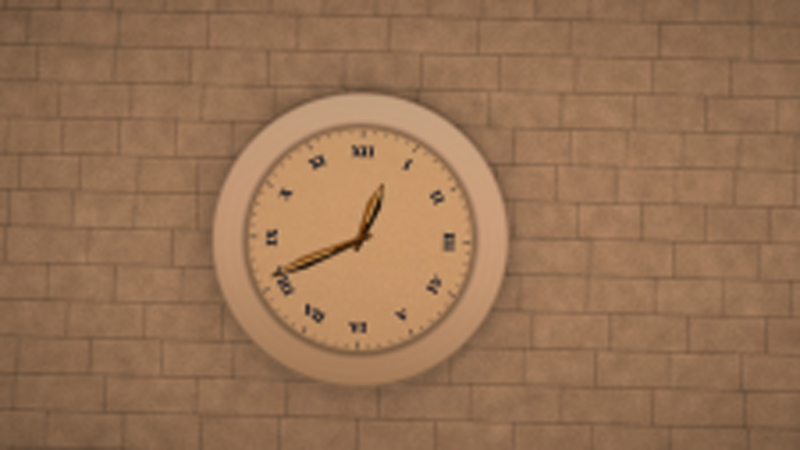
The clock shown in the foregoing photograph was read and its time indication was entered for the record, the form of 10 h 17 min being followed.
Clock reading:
12 h 41 min
